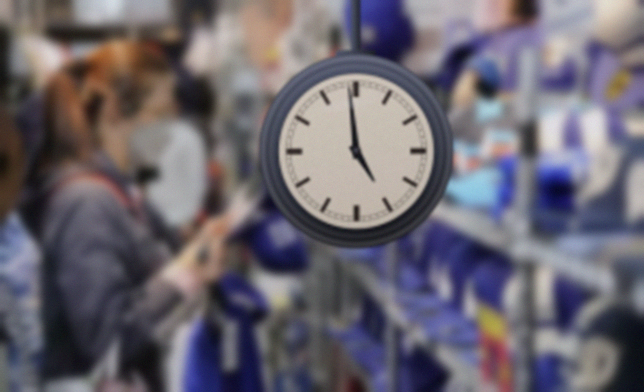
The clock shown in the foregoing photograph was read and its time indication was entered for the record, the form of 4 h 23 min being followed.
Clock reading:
4 h 59 min
